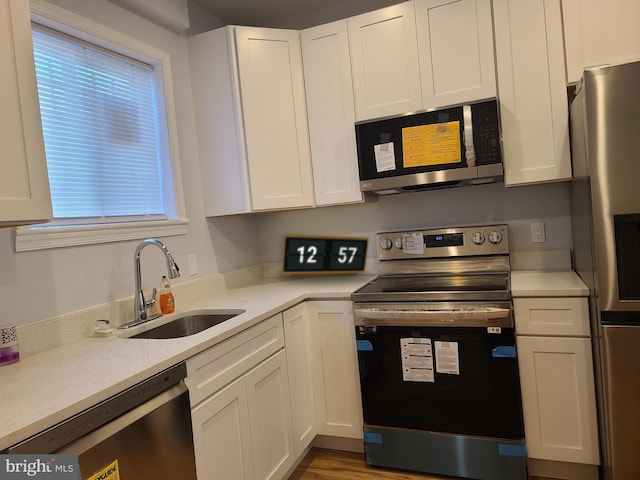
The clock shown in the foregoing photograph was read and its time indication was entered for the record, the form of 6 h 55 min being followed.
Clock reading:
12 h 57 min
